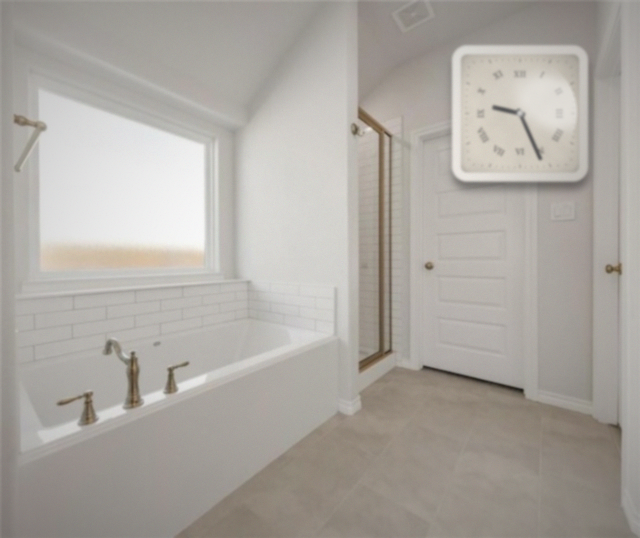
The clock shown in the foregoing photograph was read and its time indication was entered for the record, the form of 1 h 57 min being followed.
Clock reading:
9 h 26 min
